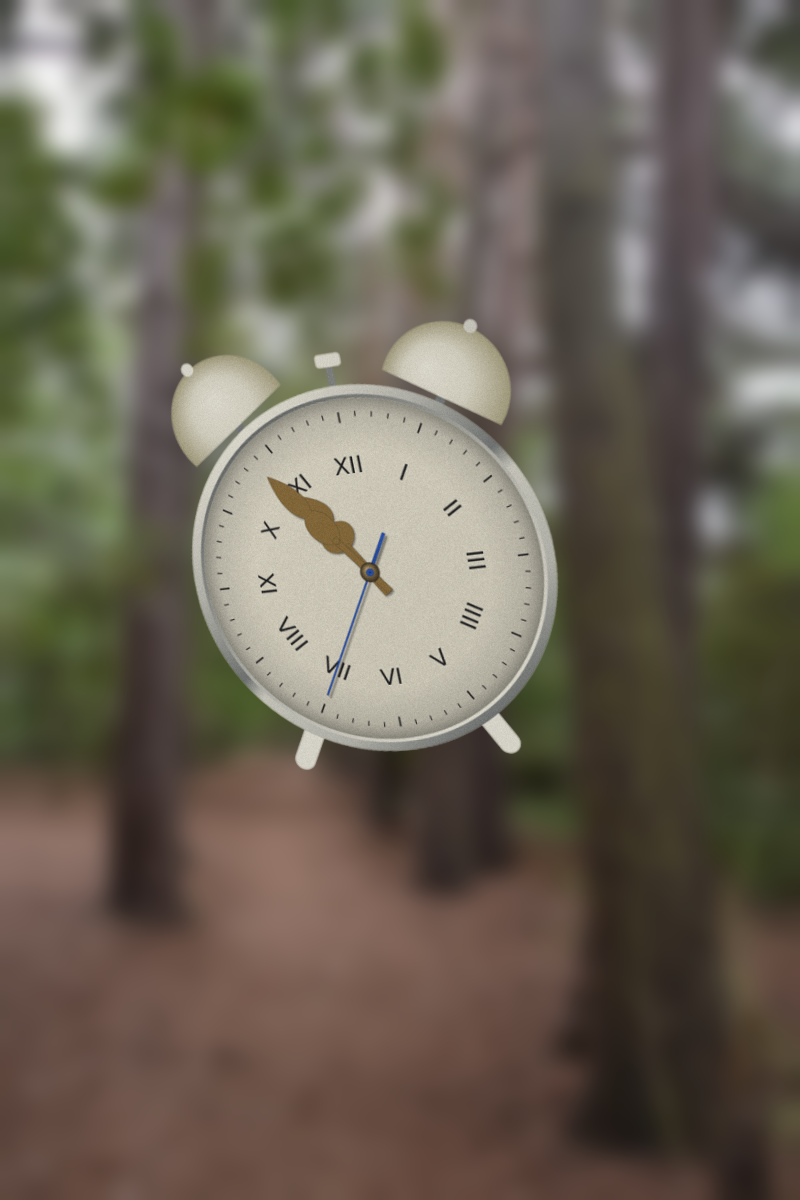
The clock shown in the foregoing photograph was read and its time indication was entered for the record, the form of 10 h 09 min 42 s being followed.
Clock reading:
10 h 53 min 35 s
